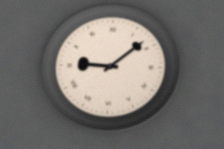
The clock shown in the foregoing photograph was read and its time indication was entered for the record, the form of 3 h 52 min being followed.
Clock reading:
9 h 08 min
